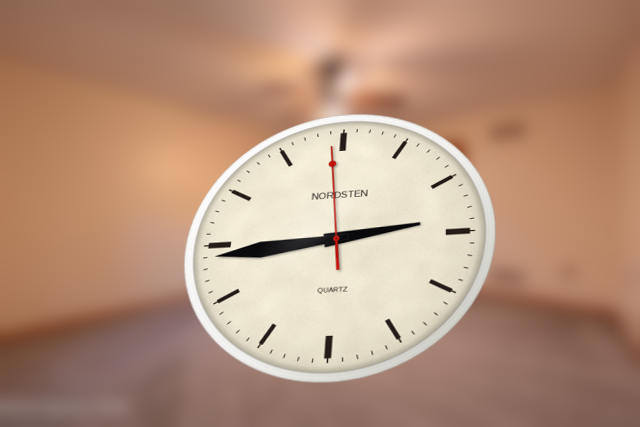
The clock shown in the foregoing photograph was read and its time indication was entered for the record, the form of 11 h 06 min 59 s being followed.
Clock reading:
2 h 43 min 59 s
